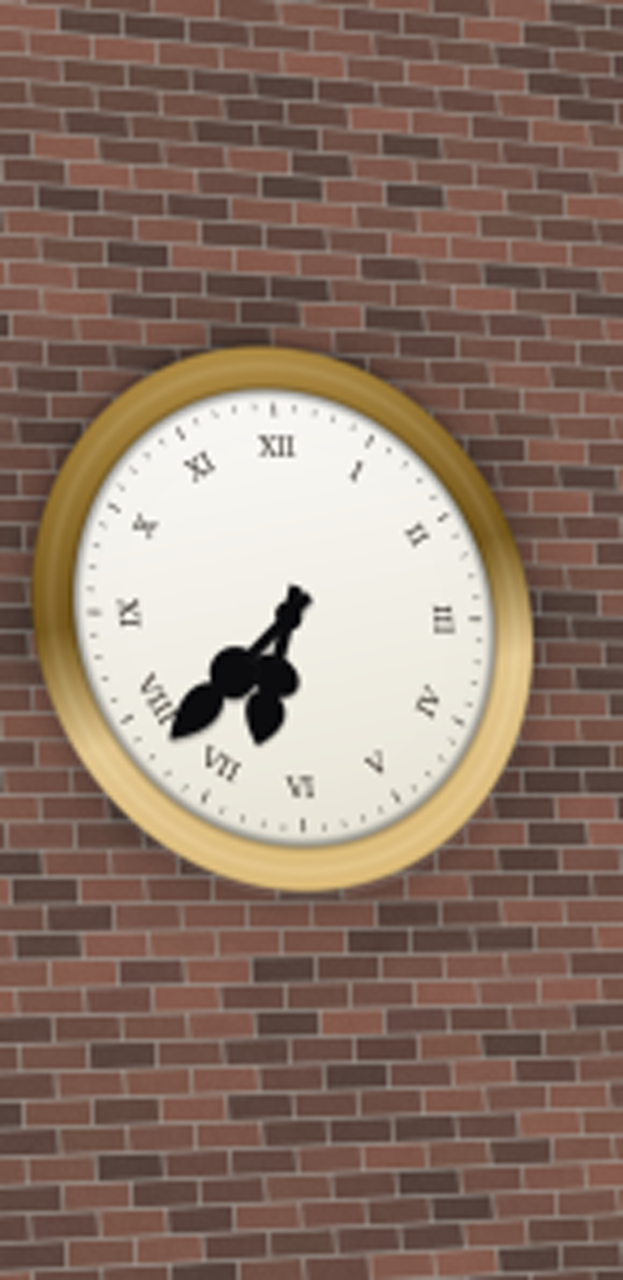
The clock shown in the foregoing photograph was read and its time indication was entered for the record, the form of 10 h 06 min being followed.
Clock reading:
6 h 38 min
